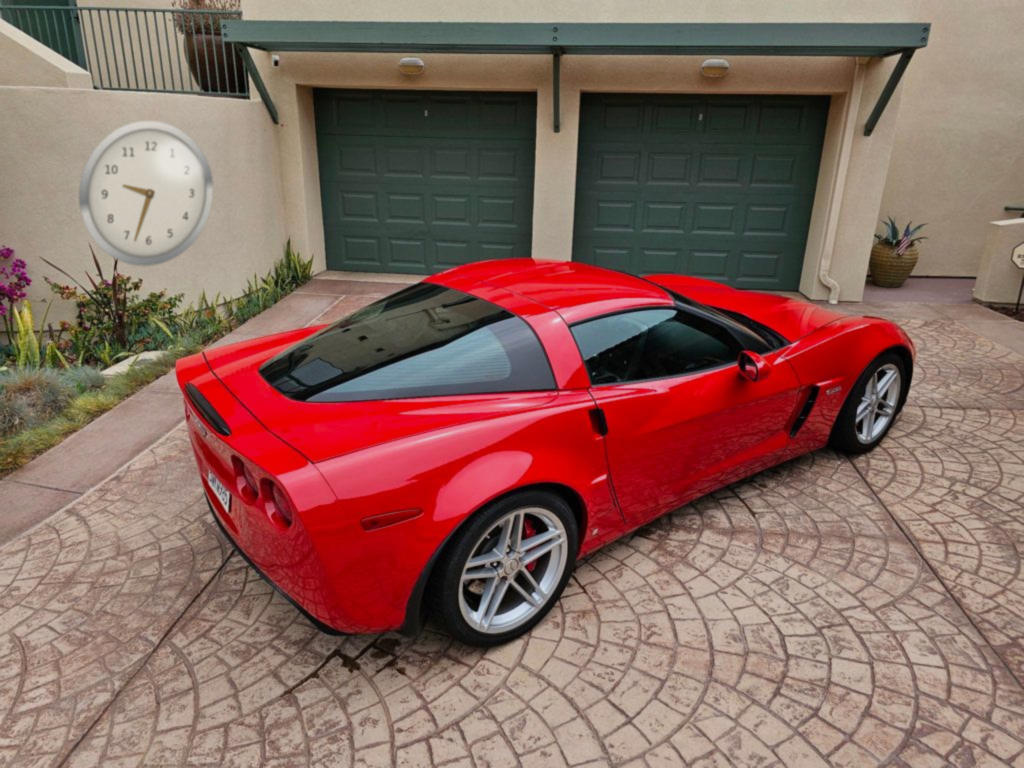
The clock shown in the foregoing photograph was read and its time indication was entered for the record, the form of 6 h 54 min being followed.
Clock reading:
9 h 33 min
